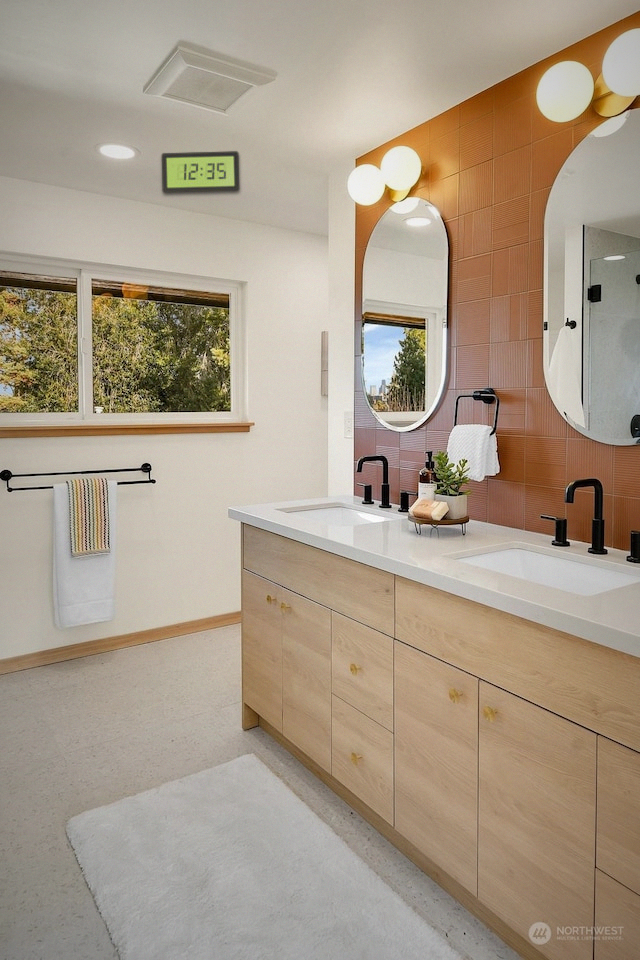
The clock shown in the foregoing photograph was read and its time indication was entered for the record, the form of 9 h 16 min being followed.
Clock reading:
12 h 35 min
